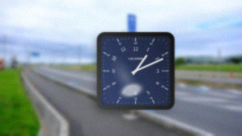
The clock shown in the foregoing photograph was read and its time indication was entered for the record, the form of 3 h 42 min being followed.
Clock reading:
1 h 11 min
